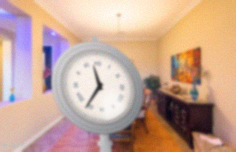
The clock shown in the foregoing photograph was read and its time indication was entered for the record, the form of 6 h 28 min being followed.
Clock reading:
11 h 36 min
